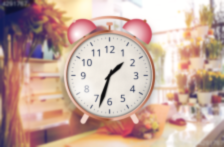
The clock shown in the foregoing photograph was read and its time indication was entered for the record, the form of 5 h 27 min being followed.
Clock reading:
1 h 33 min
